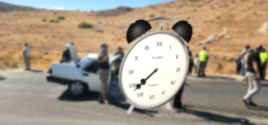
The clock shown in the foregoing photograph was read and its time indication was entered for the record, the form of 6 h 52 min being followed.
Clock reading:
7 h 38 min
